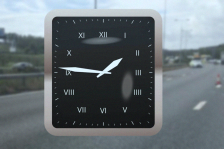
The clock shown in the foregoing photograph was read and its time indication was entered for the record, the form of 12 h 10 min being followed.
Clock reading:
1 h 46 min
